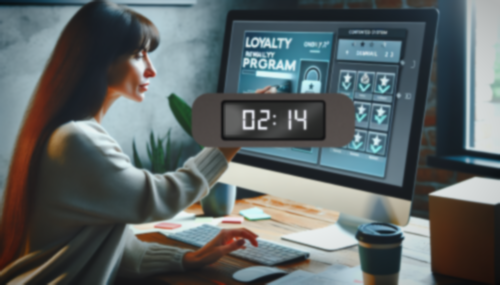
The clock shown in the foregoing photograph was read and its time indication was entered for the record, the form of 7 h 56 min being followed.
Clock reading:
2 h 14 min
